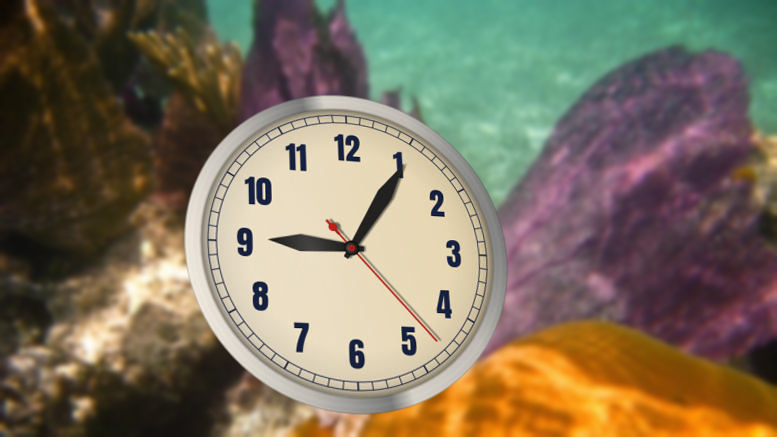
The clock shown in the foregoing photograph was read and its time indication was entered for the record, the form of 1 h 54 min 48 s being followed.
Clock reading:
9 h 05 min 23 s
